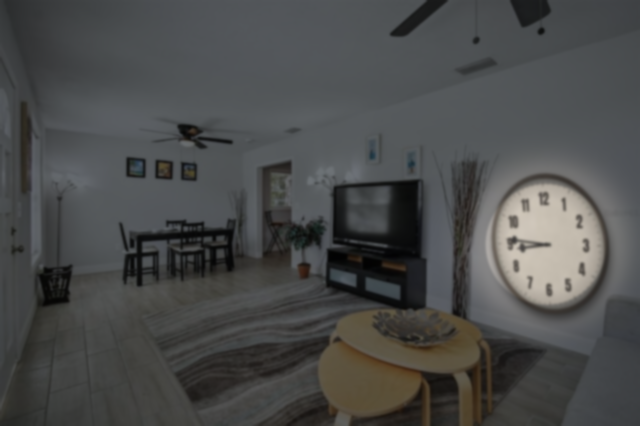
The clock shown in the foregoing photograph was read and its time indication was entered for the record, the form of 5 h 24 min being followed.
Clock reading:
8 h 46 min
